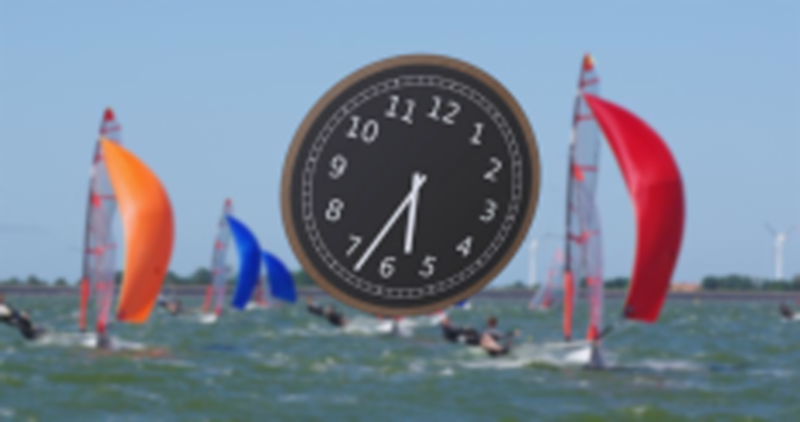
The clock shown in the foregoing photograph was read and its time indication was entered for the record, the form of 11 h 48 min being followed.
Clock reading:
5 h 33 min
